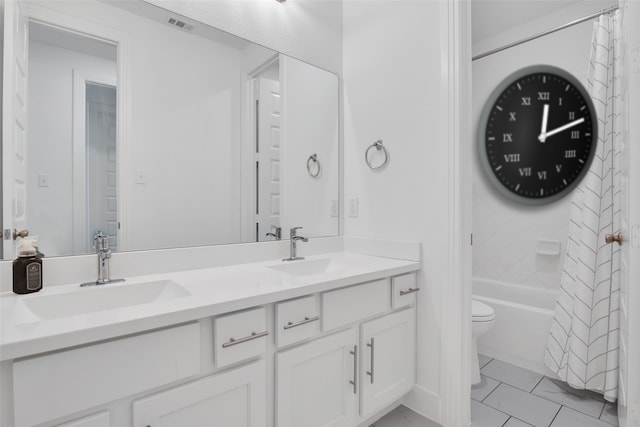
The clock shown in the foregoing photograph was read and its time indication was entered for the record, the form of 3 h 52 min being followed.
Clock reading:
12 h 12 min
